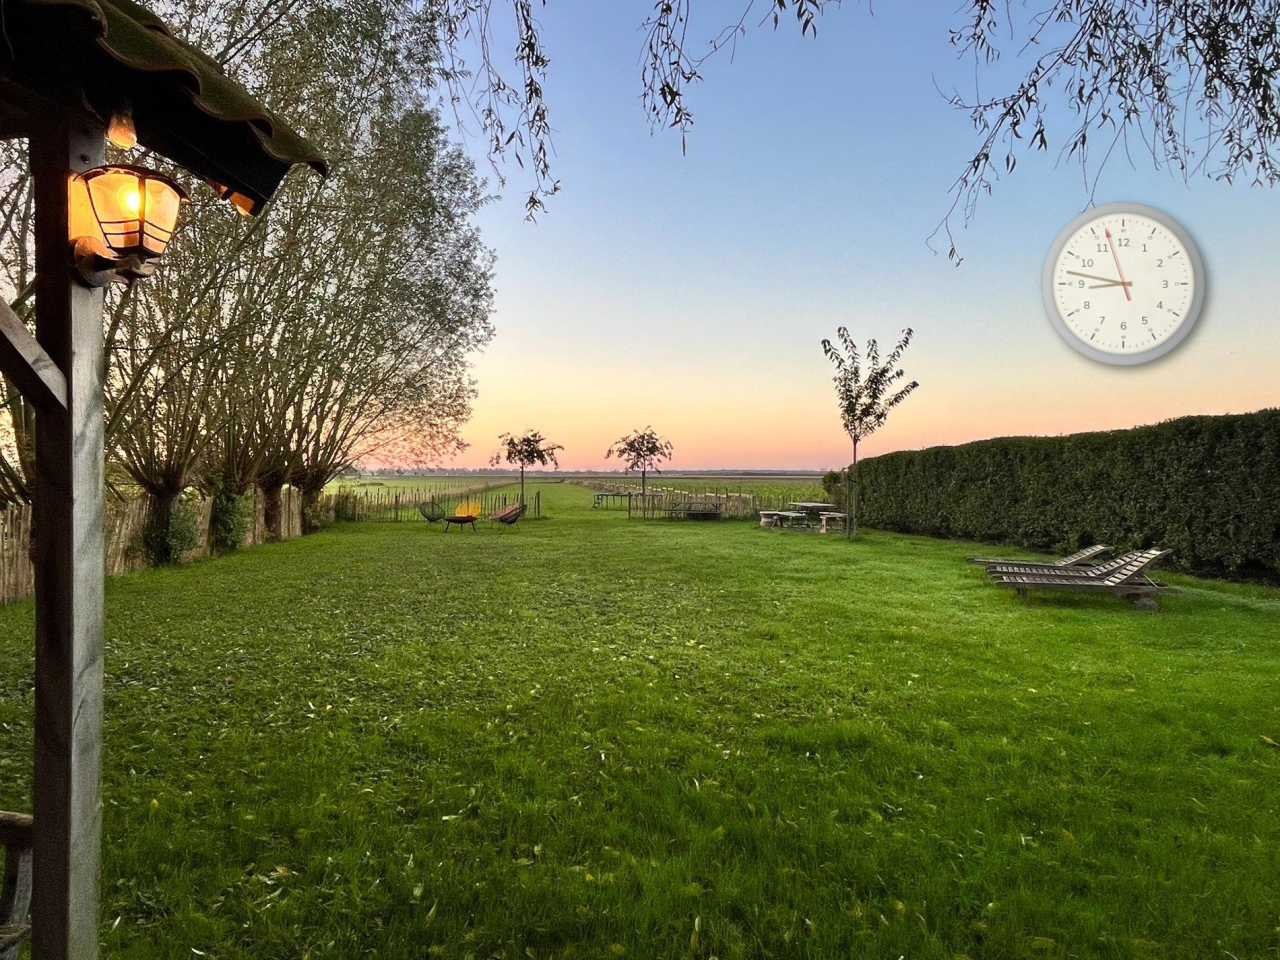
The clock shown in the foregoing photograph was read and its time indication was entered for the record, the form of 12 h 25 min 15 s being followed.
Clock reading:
8 h 46 min 57 s
